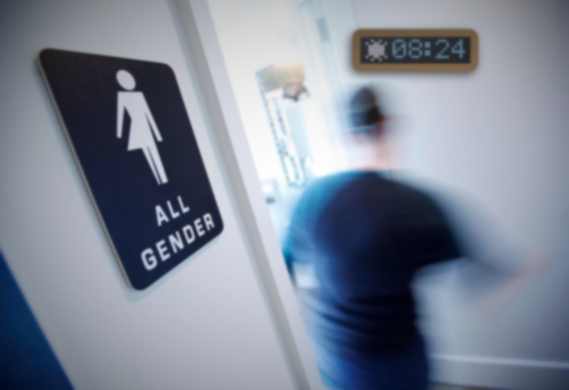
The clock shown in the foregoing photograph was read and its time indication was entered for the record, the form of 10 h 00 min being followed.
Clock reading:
8 h 24 min
